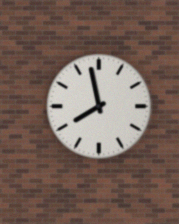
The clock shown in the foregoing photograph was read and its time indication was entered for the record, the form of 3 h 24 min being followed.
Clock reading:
7 h 58 min
